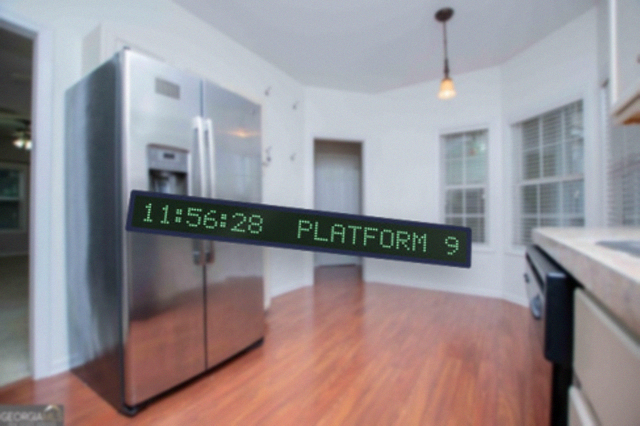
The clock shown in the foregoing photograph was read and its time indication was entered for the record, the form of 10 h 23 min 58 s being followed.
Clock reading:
11 h 56 min 28 s
